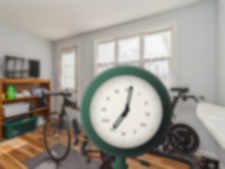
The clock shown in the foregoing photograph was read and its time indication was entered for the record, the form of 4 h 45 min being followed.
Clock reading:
7 h 01 min
